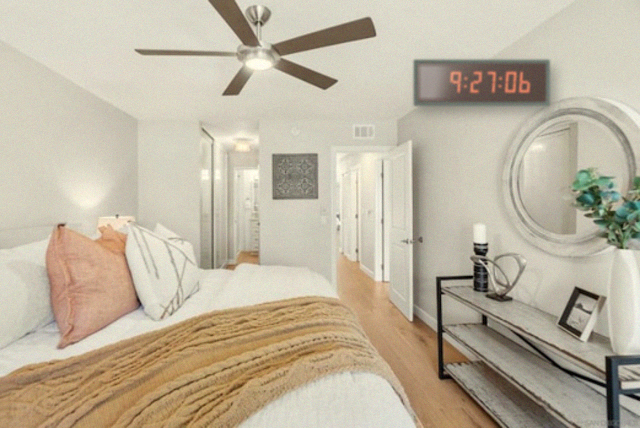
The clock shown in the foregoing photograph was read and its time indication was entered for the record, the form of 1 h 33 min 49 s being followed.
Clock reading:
9 h 27 min 06 s
